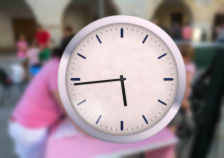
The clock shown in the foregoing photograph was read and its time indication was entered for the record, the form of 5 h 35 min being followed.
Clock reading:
5 h 44 min
